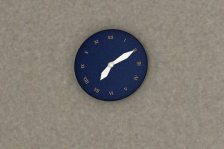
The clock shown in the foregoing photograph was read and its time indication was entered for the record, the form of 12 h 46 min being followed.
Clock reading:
7 h 10 min
